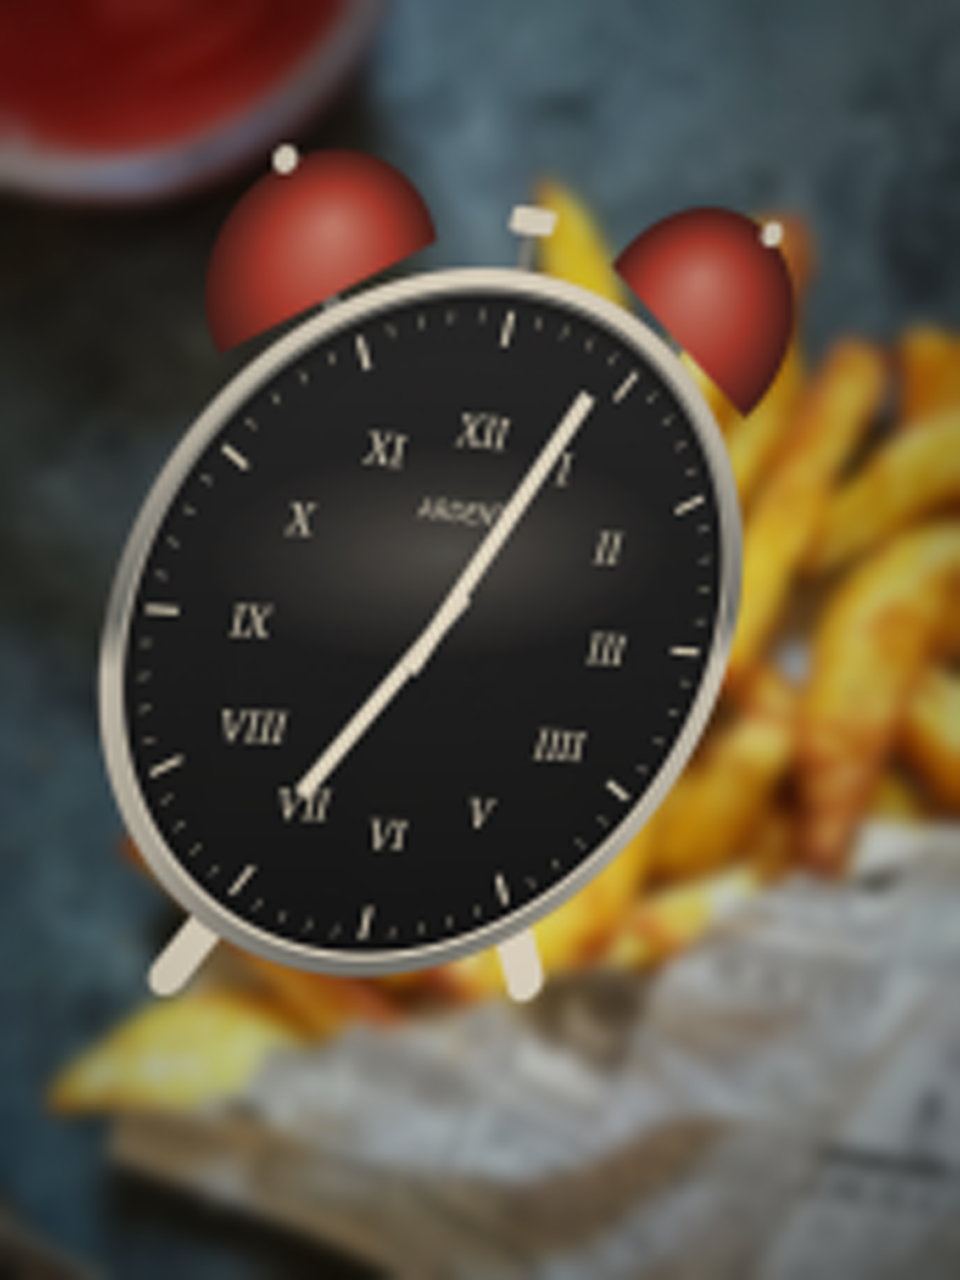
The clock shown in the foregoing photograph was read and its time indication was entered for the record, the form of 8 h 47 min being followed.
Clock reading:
7 h 04 min
